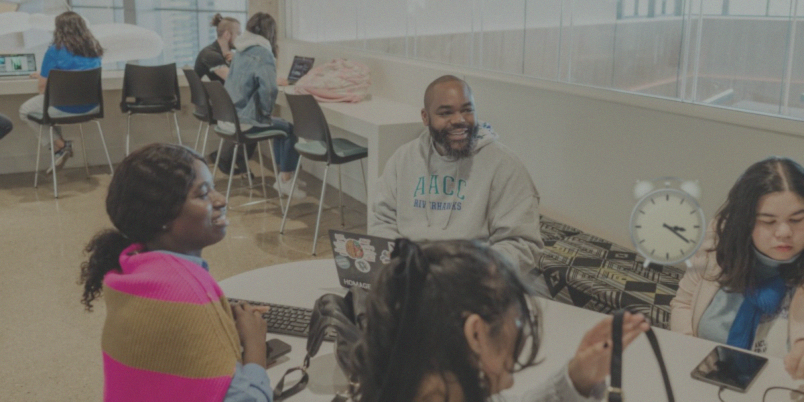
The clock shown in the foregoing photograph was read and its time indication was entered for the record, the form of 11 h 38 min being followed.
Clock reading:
3 h 21 min
